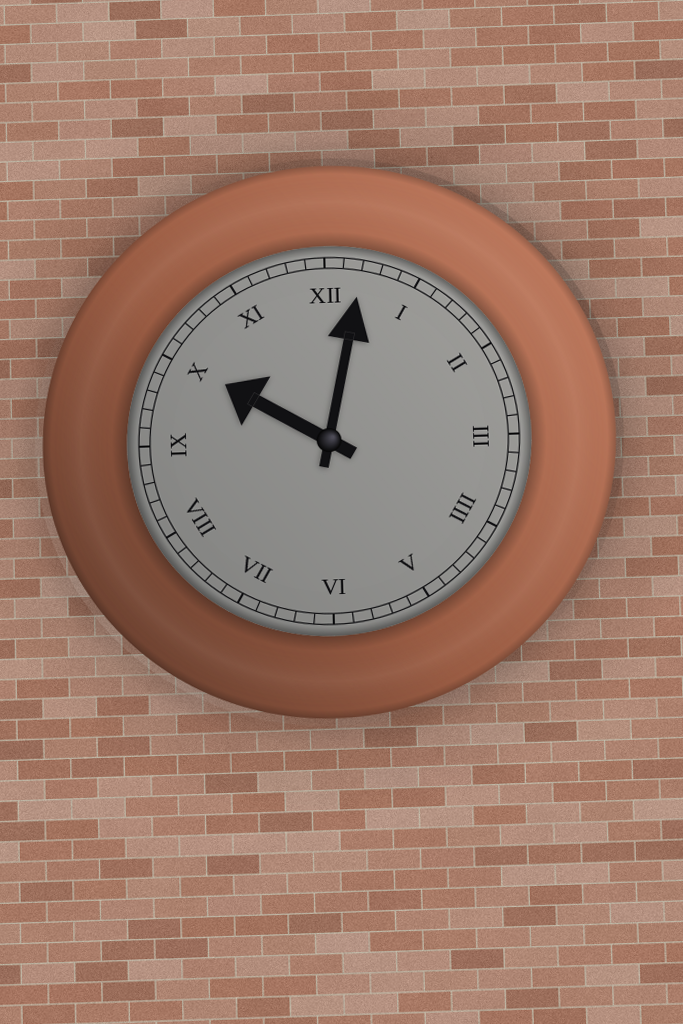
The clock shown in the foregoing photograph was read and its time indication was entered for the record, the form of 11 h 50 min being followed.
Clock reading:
10 h 02 min
